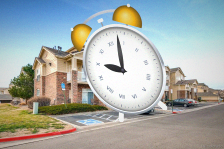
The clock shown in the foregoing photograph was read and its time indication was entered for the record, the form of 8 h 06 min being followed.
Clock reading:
10 h 03 min
